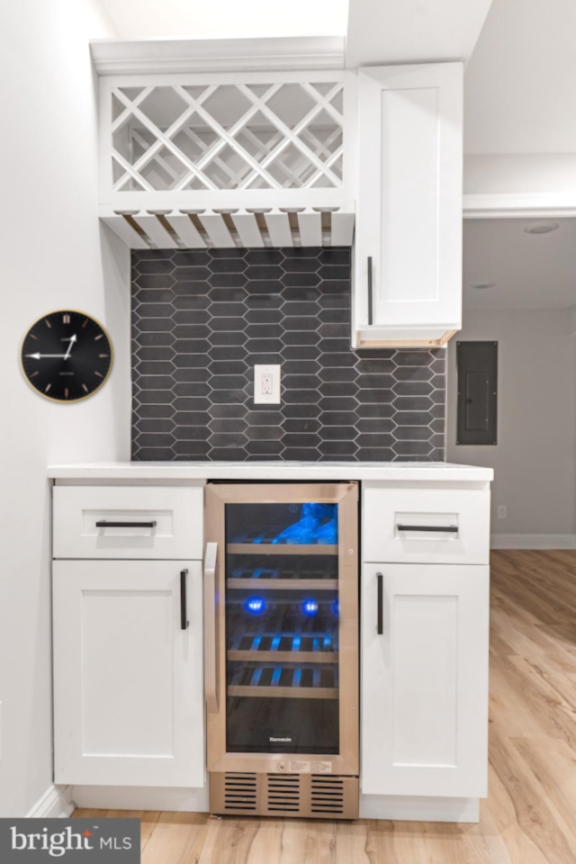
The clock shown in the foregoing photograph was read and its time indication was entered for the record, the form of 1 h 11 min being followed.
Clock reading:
12 h 45 min
